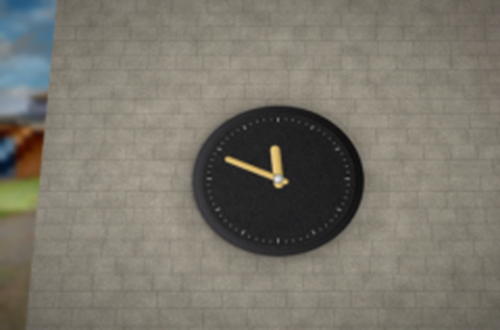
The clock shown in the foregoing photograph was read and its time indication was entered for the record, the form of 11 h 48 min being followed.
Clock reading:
11 h 49 min
